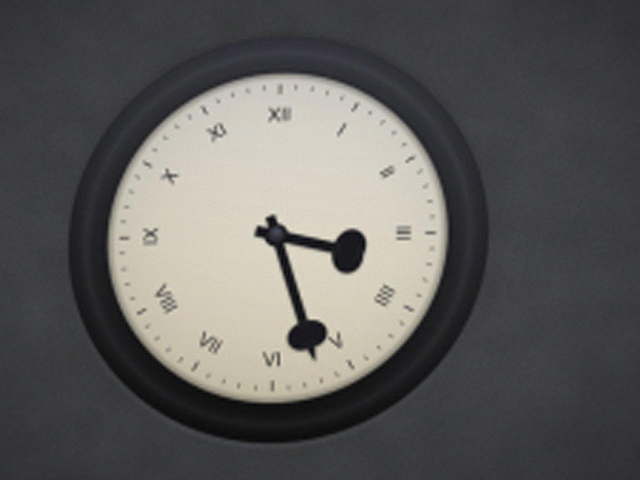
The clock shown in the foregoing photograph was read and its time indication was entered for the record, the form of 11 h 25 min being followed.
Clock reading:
3 h 27 min
